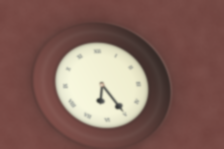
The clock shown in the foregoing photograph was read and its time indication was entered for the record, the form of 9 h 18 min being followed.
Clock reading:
6 h 25 min
